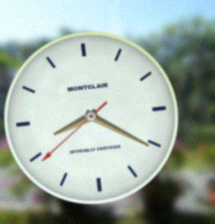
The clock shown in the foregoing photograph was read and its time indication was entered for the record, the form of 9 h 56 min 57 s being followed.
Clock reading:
8 h 20 min 39 s
